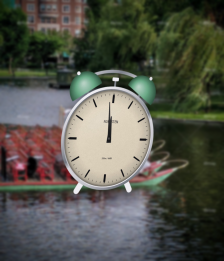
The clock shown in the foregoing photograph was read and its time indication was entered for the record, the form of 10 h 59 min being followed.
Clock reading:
11 h 59 min
